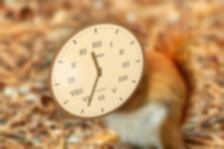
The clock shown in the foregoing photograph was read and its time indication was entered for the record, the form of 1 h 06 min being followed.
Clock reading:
11 h 34 min
